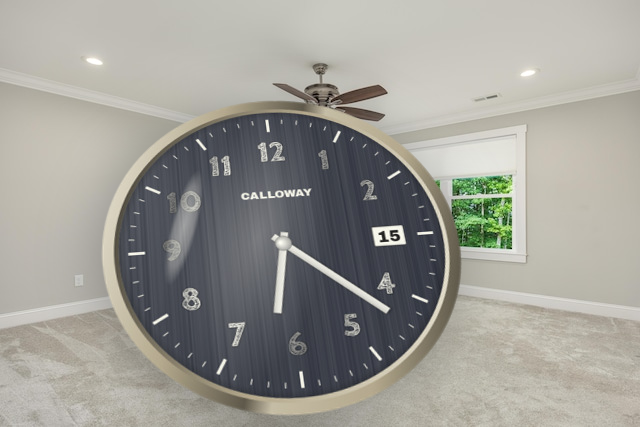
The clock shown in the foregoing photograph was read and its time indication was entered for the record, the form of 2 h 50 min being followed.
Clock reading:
6 h 22 min
